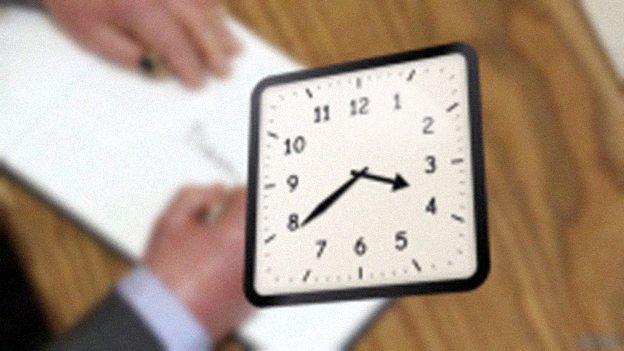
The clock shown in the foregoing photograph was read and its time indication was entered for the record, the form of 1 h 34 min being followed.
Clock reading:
3 h 39 min
